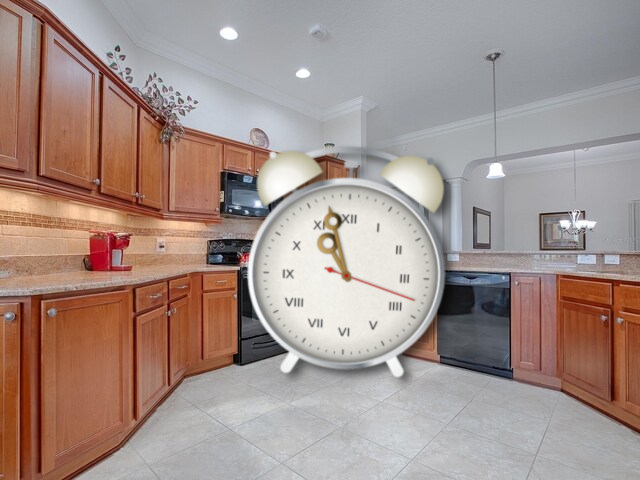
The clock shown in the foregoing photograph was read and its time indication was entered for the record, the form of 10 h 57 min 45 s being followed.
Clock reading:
10 h 57 min 18 s
